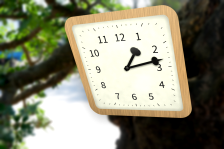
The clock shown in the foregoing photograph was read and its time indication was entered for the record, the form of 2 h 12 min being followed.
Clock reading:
1 h 13 min
